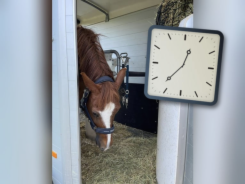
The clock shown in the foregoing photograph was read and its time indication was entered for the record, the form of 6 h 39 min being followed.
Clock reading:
12 h 37 min
